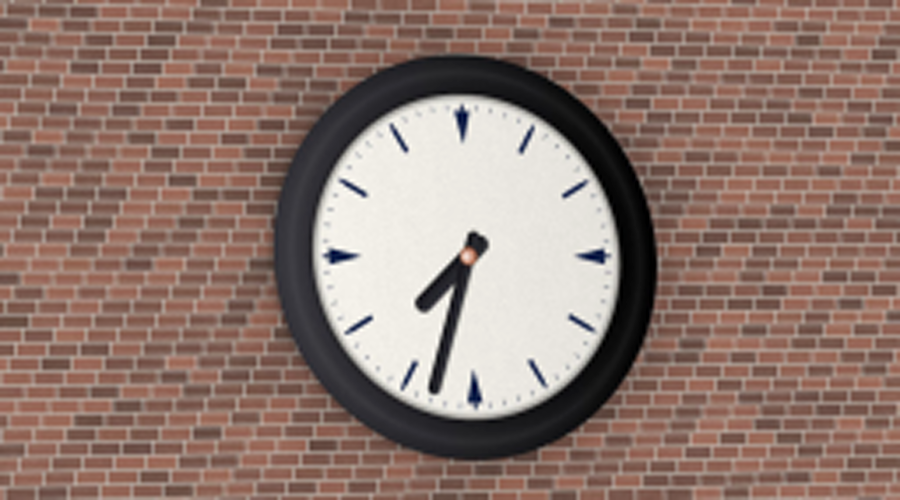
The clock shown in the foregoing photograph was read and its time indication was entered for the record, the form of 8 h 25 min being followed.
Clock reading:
7 h 33 min
